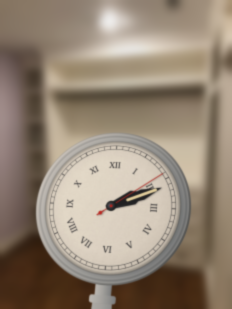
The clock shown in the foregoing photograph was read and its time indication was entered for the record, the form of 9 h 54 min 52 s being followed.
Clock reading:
2 h 11 min 09 s
